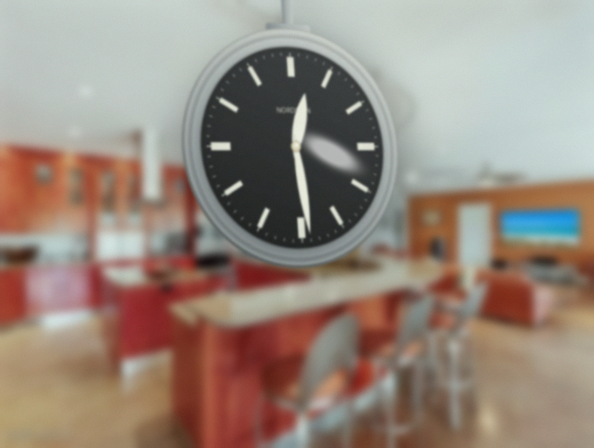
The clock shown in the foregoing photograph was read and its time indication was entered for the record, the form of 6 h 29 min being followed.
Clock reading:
12 h 29 min
